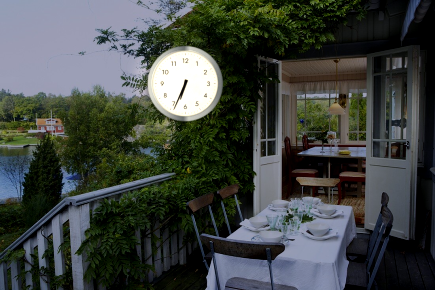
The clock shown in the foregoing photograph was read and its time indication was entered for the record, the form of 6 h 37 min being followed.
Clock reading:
6 h 34 min
